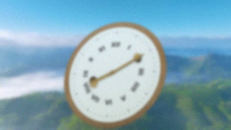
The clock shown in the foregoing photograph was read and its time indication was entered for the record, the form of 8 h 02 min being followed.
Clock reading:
8 h 10 min
